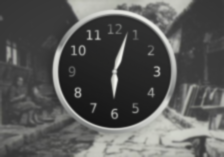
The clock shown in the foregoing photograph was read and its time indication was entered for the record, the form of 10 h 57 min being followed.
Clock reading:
6 h 03 min
